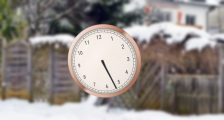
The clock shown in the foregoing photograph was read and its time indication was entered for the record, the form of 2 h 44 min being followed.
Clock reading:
5 h 27 min
